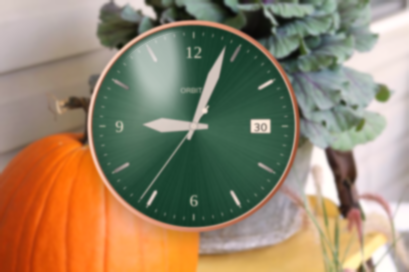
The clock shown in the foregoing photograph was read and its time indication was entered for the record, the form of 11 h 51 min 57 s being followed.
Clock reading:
9 h 03 min 36 s
